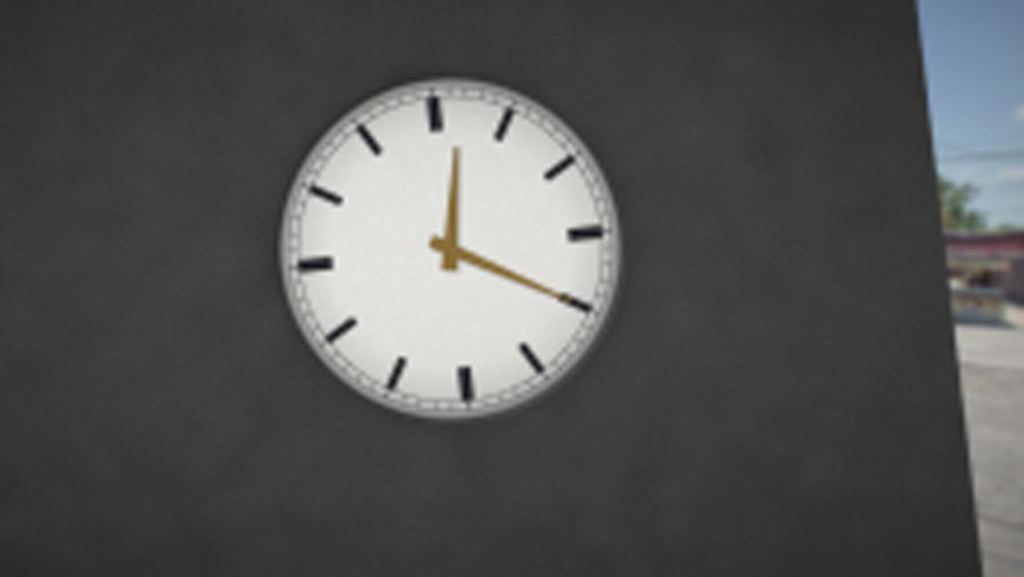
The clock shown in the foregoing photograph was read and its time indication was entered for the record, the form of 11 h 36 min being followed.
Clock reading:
12 h 20 min
